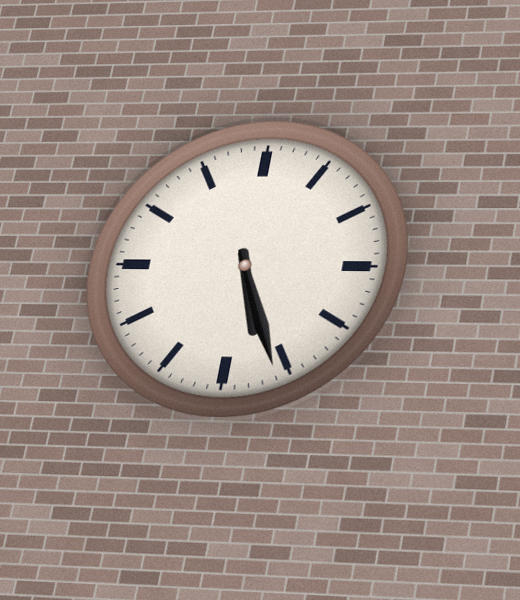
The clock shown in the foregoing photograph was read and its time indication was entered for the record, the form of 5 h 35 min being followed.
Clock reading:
5 h 26 min
